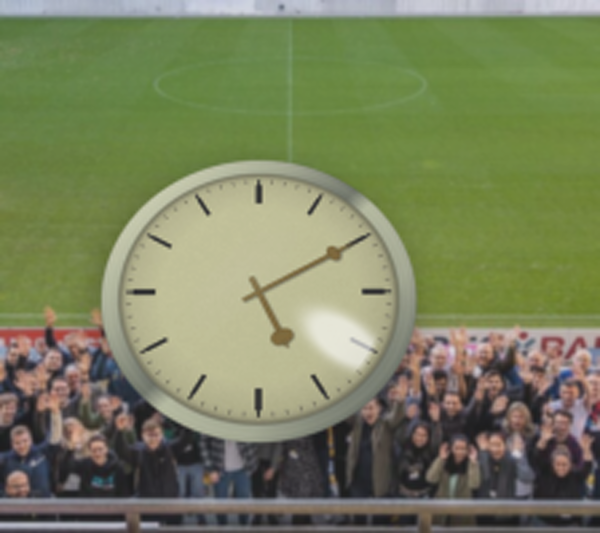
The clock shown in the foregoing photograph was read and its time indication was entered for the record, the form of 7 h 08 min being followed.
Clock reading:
5 h 10 min
